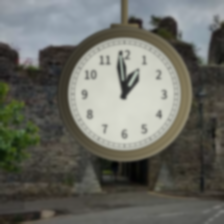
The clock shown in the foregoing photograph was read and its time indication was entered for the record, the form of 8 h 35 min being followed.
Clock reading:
12 h 59 min
